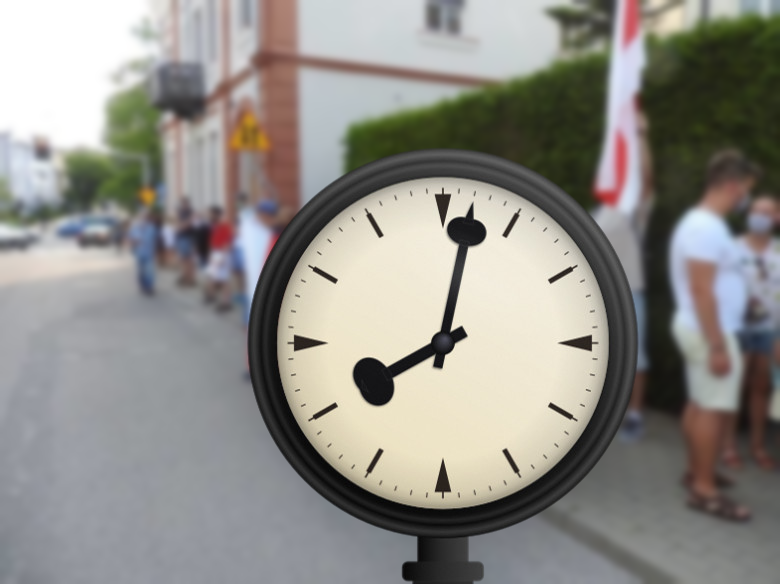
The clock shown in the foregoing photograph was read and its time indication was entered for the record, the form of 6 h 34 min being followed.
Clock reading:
8 h 02 min
